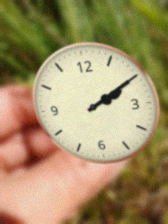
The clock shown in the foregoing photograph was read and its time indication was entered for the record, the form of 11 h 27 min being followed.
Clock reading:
2 h 10 min
